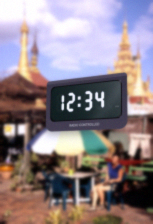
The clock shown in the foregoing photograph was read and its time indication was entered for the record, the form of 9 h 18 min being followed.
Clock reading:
12 h 34 min
